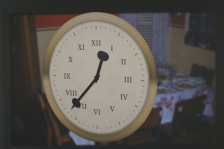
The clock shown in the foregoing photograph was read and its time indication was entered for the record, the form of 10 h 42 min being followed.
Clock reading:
12 h 37 min
